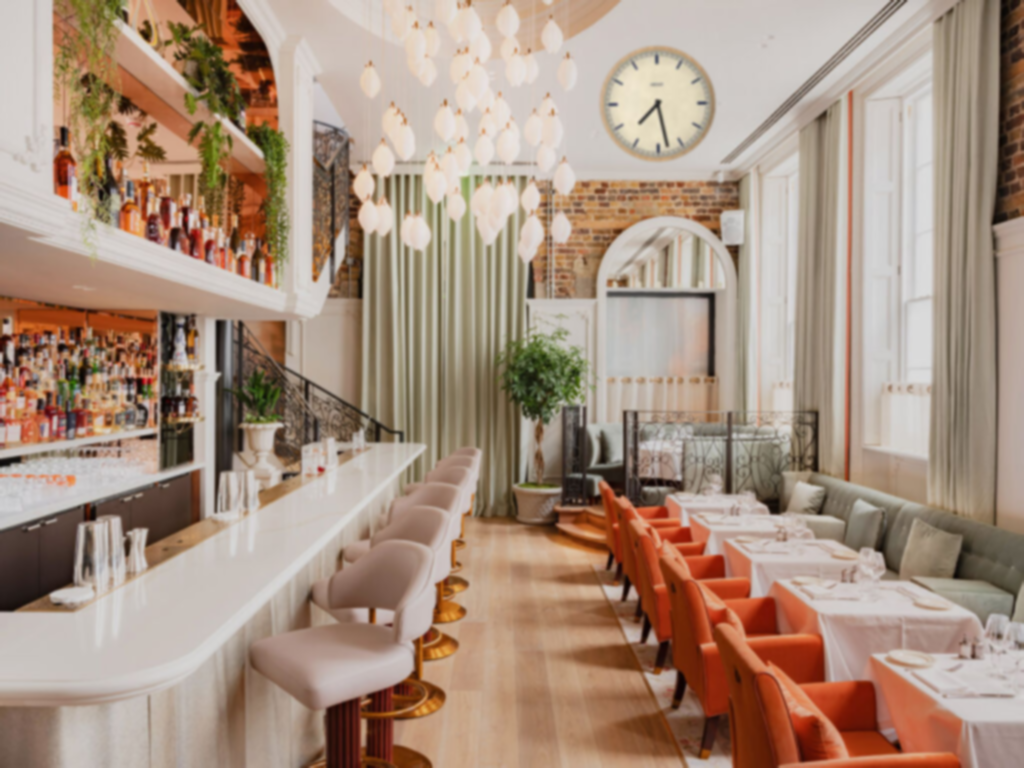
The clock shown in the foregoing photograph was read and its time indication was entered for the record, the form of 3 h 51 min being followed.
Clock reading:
7 h 28 min
